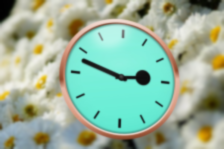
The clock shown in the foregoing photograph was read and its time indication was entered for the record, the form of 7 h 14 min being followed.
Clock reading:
2 h 48 min
